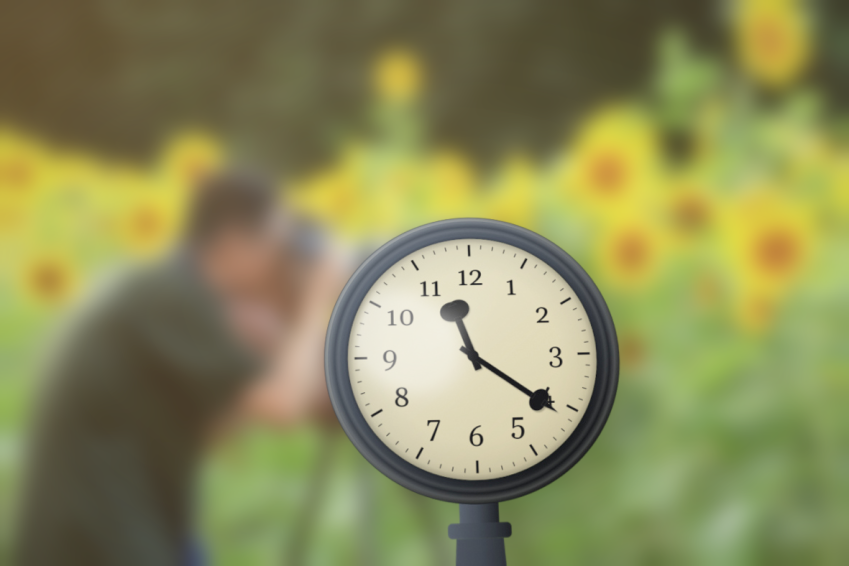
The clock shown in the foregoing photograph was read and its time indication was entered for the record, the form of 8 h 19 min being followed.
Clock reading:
11 h 21 min
